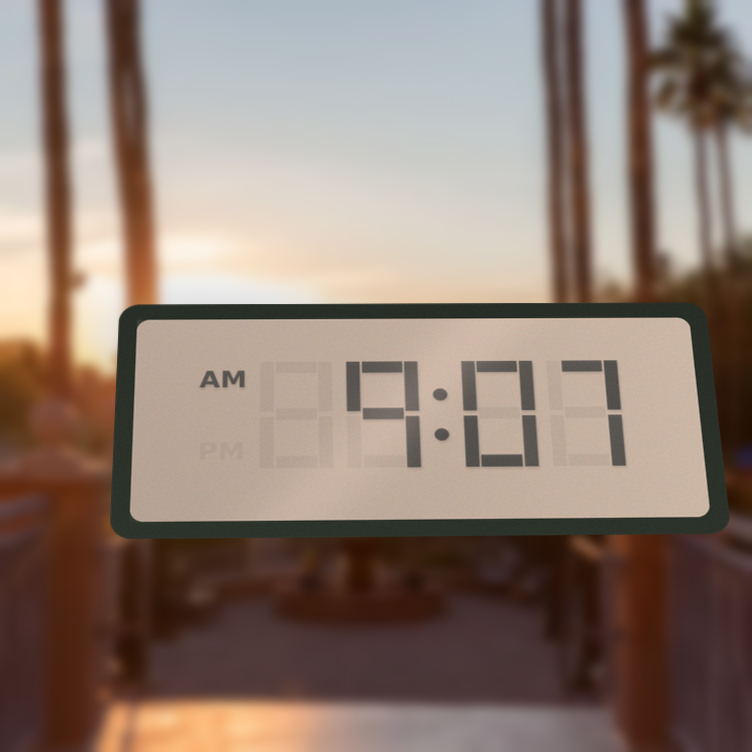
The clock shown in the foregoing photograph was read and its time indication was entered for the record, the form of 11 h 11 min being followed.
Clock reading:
9 h 07 min
